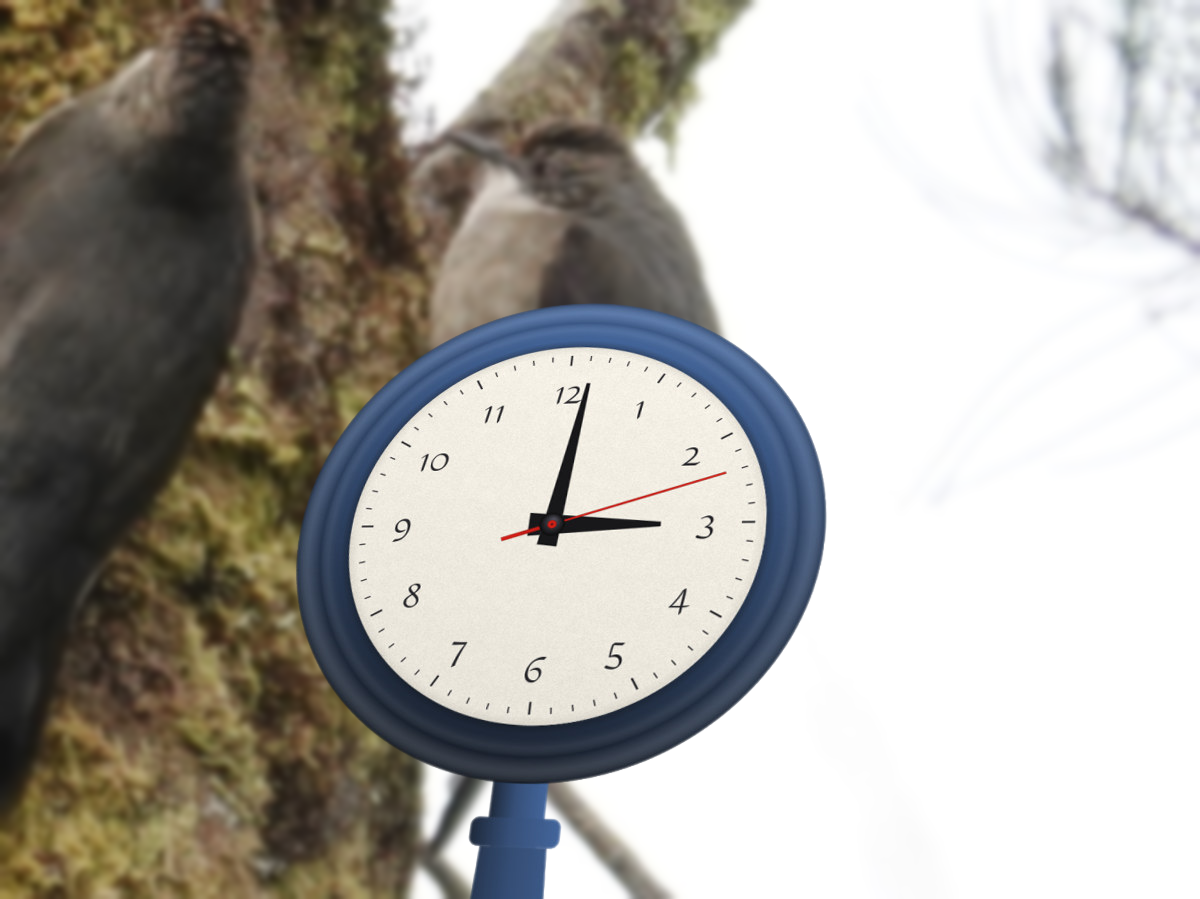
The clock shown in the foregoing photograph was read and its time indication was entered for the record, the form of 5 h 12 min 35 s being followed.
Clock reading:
3 h 01 min 12 s
